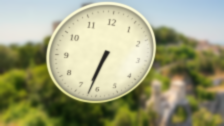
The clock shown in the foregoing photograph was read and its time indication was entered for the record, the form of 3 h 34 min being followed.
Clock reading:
6 h 32 min
